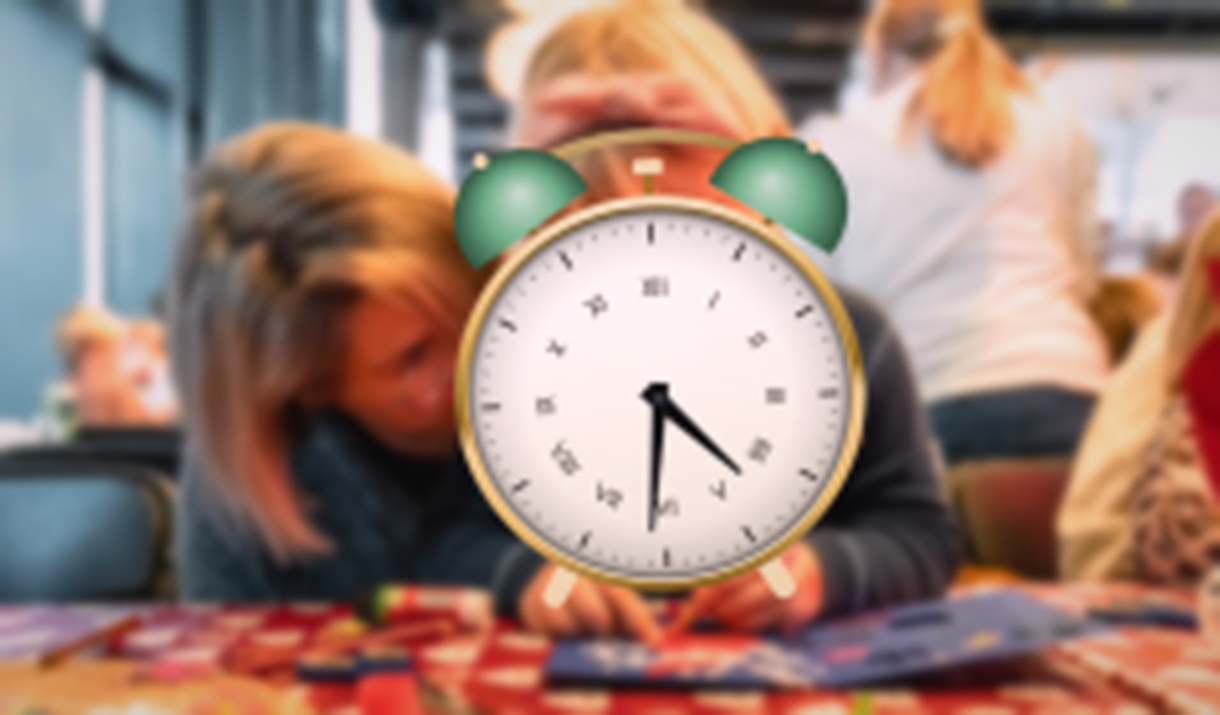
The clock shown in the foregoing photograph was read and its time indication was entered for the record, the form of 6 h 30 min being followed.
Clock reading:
4 h 31 min
